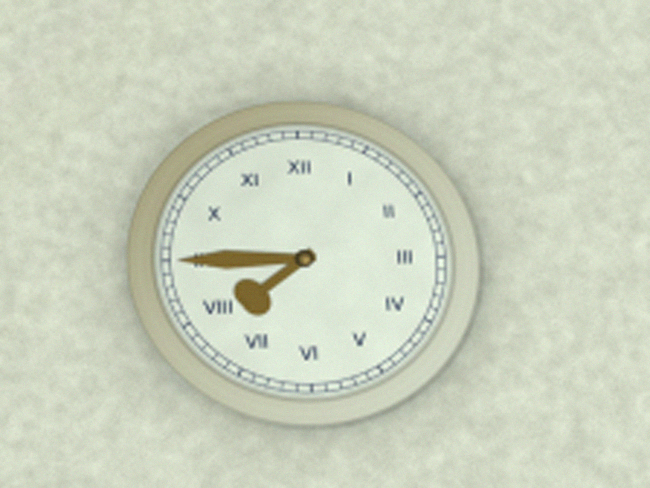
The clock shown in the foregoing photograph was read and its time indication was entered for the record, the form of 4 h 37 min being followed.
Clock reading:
7 h 45 min
